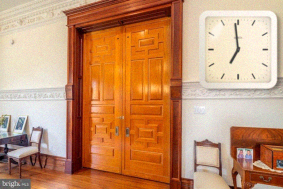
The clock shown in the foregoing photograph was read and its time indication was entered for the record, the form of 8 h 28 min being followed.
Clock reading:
6 h 59 min
